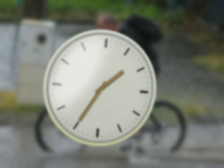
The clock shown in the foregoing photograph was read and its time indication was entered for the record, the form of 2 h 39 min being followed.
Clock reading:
1 h 35 min
